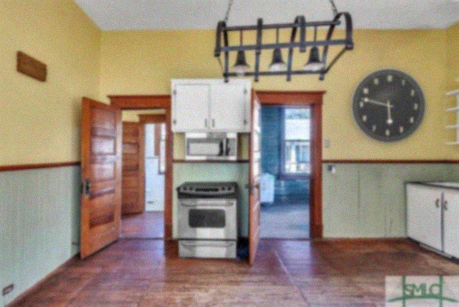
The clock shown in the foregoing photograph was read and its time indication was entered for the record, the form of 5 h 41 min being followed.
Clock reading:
5 h 47 min
